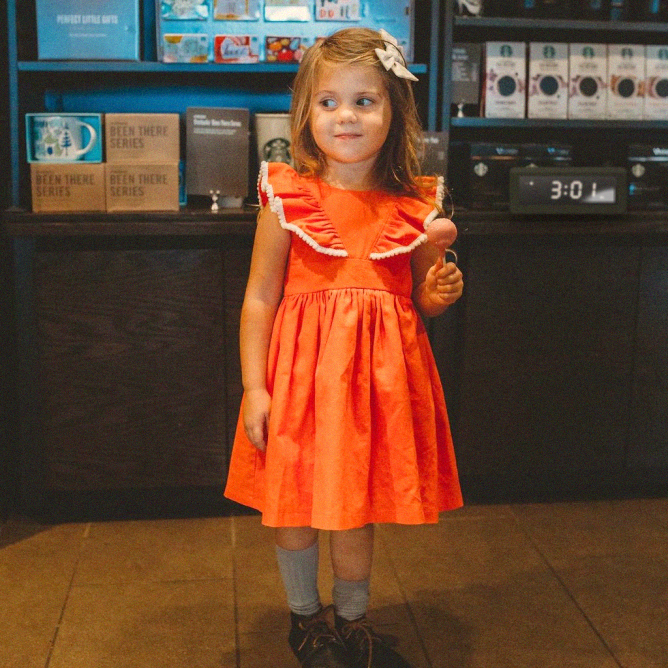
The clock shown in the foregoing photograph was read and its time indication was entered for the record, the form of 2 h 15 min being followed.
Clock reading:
3 h 01 min
